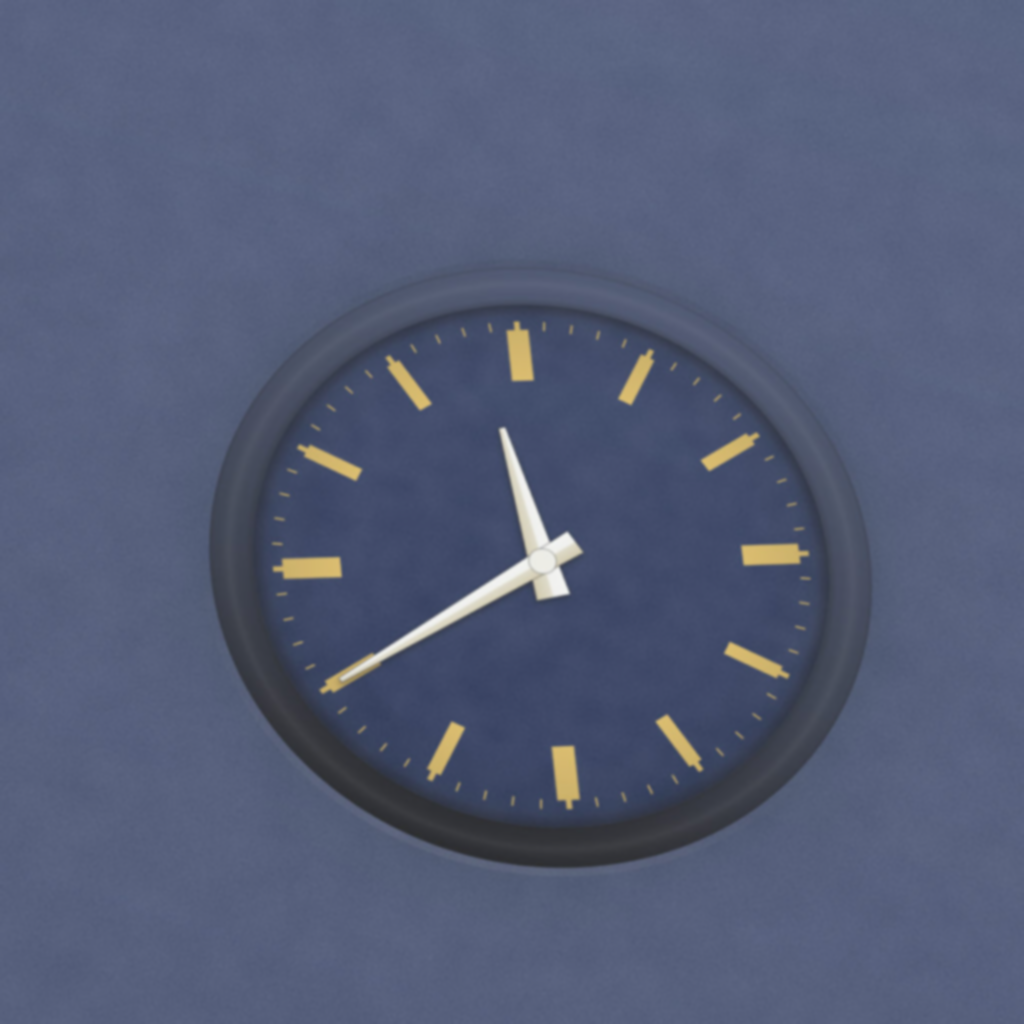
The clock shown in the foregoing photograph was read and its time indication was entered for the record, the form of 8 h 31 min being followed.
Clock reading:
11 h 40 min
